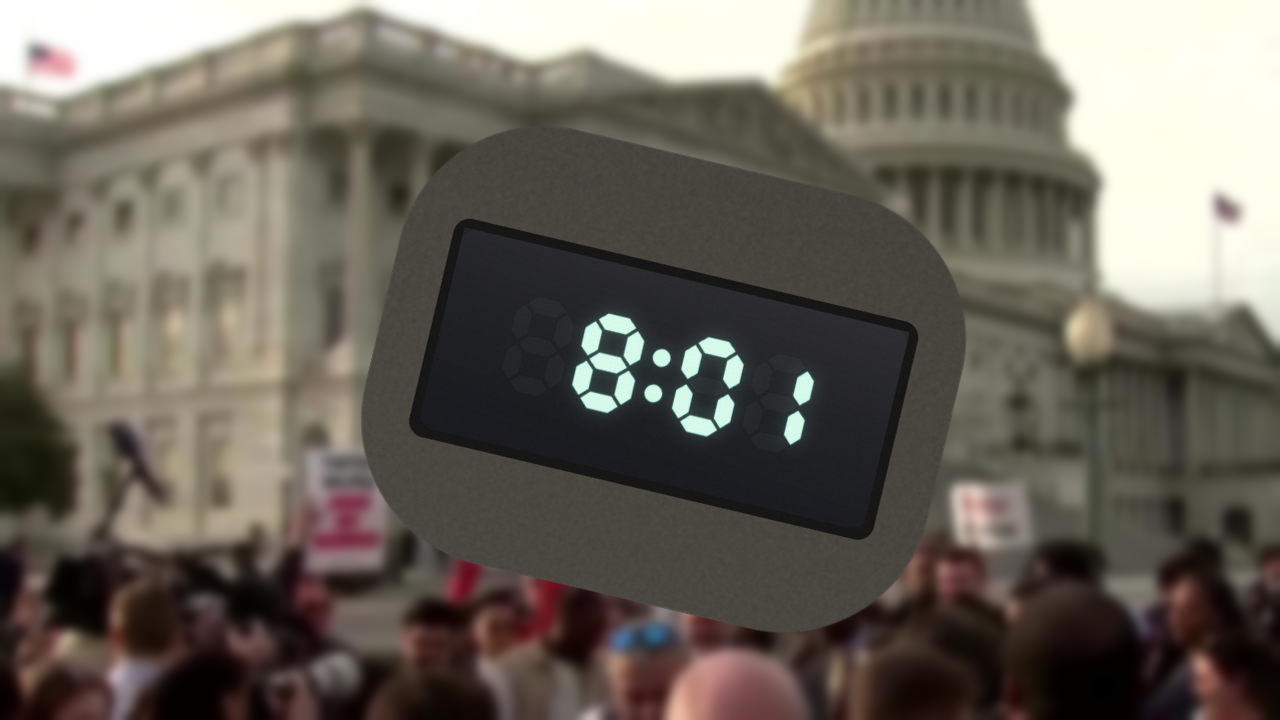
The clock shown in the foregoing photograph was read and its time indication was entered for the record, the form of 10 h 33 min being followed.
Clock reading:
8 h 01 min
